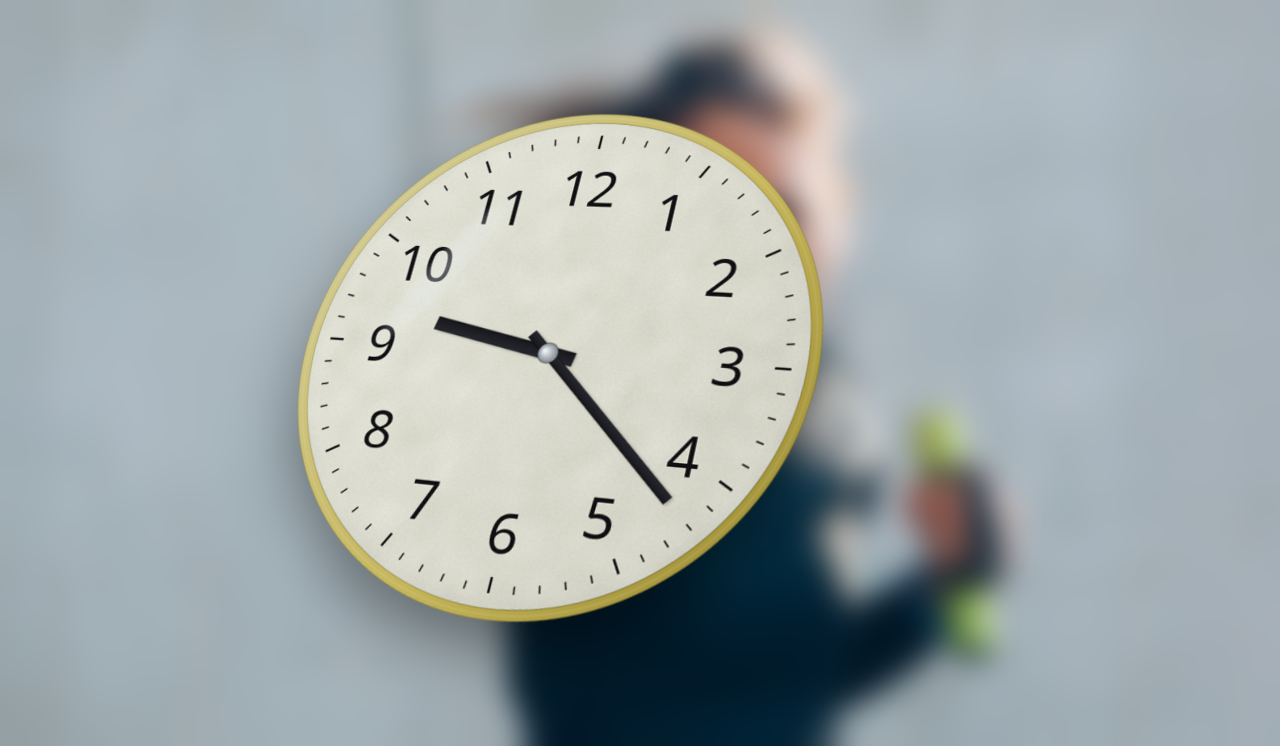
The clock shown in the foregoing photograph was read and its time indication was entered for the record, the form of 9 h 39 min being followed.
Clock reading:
9 h 22 min
